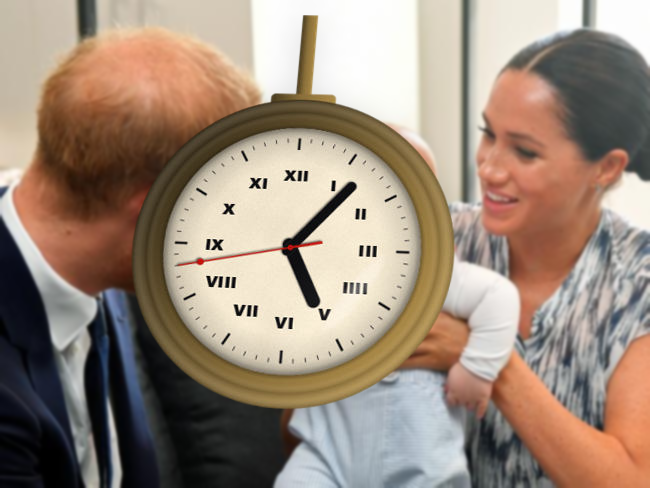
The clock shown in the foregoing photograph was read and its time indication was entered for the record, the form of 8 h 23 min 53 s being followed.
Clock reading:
5 h 06 min 43 s
